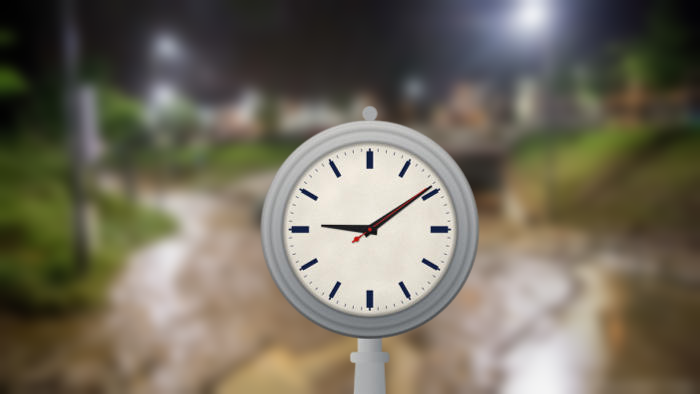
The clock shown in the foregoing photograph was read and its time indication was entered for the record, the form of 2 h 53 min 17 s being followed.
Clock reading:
9 h 09 min 09 s
